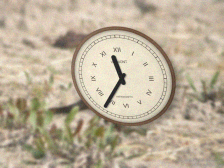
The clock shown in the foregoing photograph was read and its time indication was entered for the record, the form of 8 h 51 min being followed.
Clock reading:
11 h 36 min
